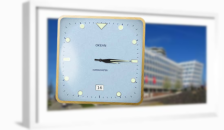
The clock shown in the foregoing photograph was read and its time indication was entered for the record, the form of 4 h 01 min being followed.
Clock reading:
3 h 15 min
